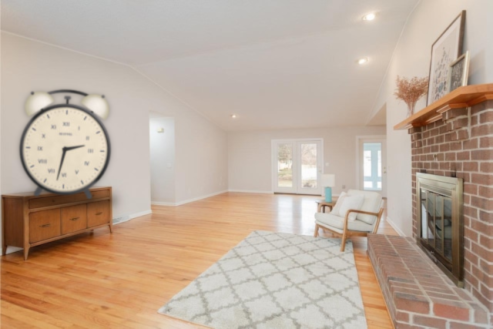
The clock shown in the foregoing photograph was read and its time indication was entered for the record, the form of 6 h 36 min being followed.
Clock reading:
2 h 32 min
